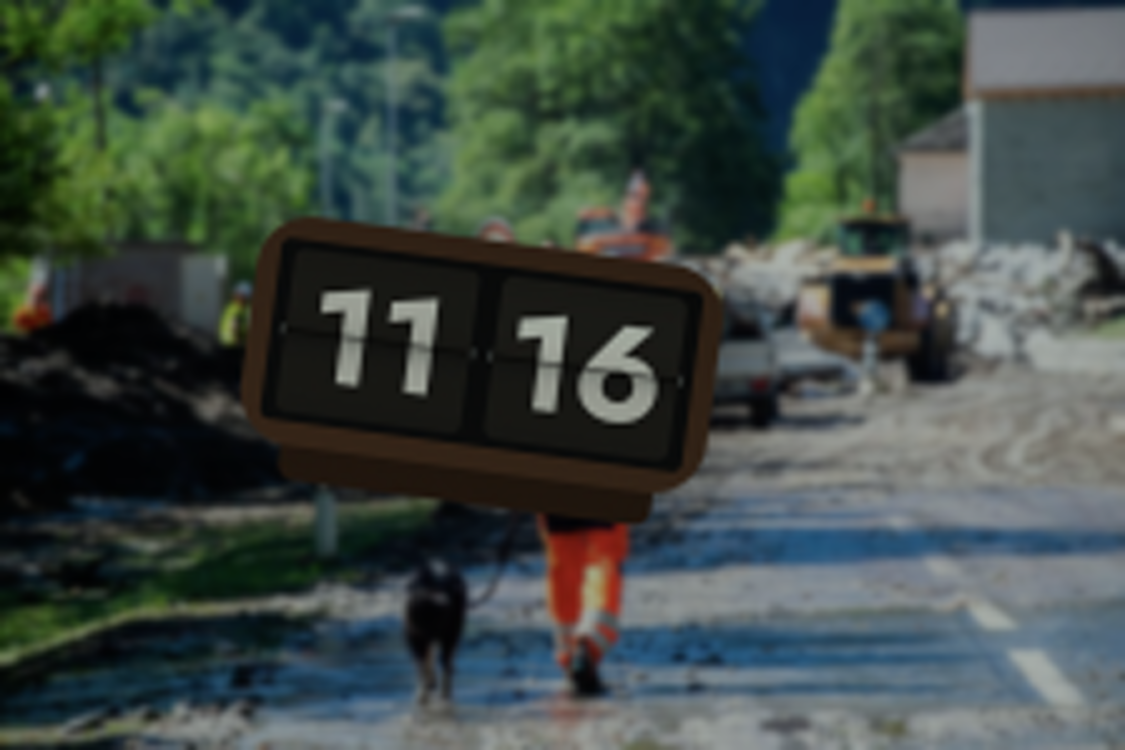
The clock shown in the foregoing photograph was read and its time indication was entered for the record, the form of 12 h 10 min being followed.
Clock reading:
11 h 16 min
